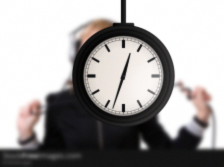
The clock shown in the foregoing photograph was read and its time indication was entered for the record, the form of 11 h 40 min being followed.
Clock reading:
12 h 33 min
